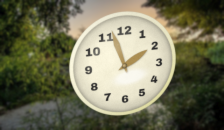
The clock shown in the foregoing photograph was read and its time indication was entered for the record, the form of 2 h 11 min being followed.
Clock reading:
1 h 57 min
